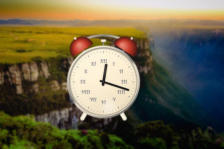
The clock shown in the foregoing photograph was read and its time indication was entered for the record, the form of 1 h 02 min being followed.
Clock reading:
12 h 18 min
